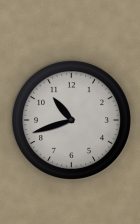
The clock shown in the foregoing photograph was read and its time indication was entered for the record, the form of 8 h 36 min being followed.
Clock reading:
10 h 42 min
